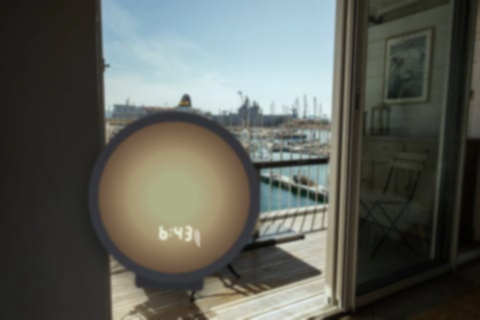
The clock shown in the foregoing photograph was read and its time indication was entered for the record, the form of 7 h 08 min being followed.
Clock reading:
6 h 43 min
